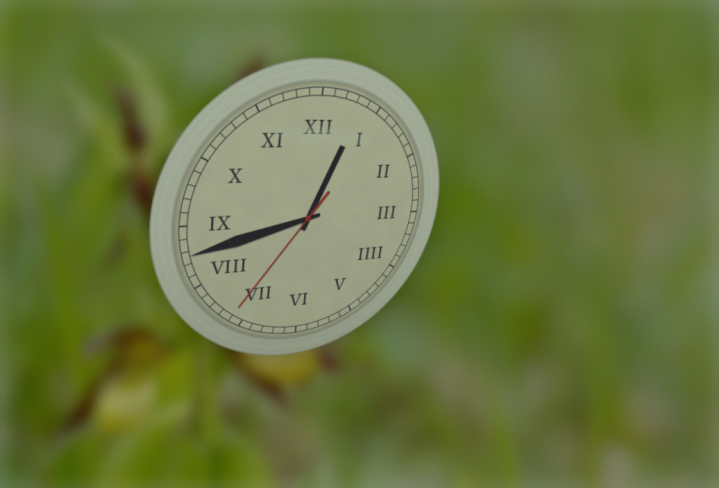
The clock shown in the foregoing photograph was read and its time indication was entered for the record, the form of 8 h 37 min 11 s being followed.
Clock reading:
12 h 42 min 36 s
